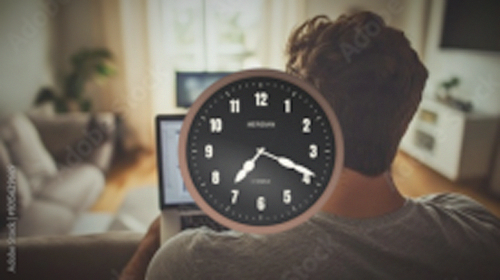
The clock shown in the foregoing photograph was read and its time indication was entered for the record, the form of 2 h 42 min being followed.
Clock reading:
7 h 19 min
